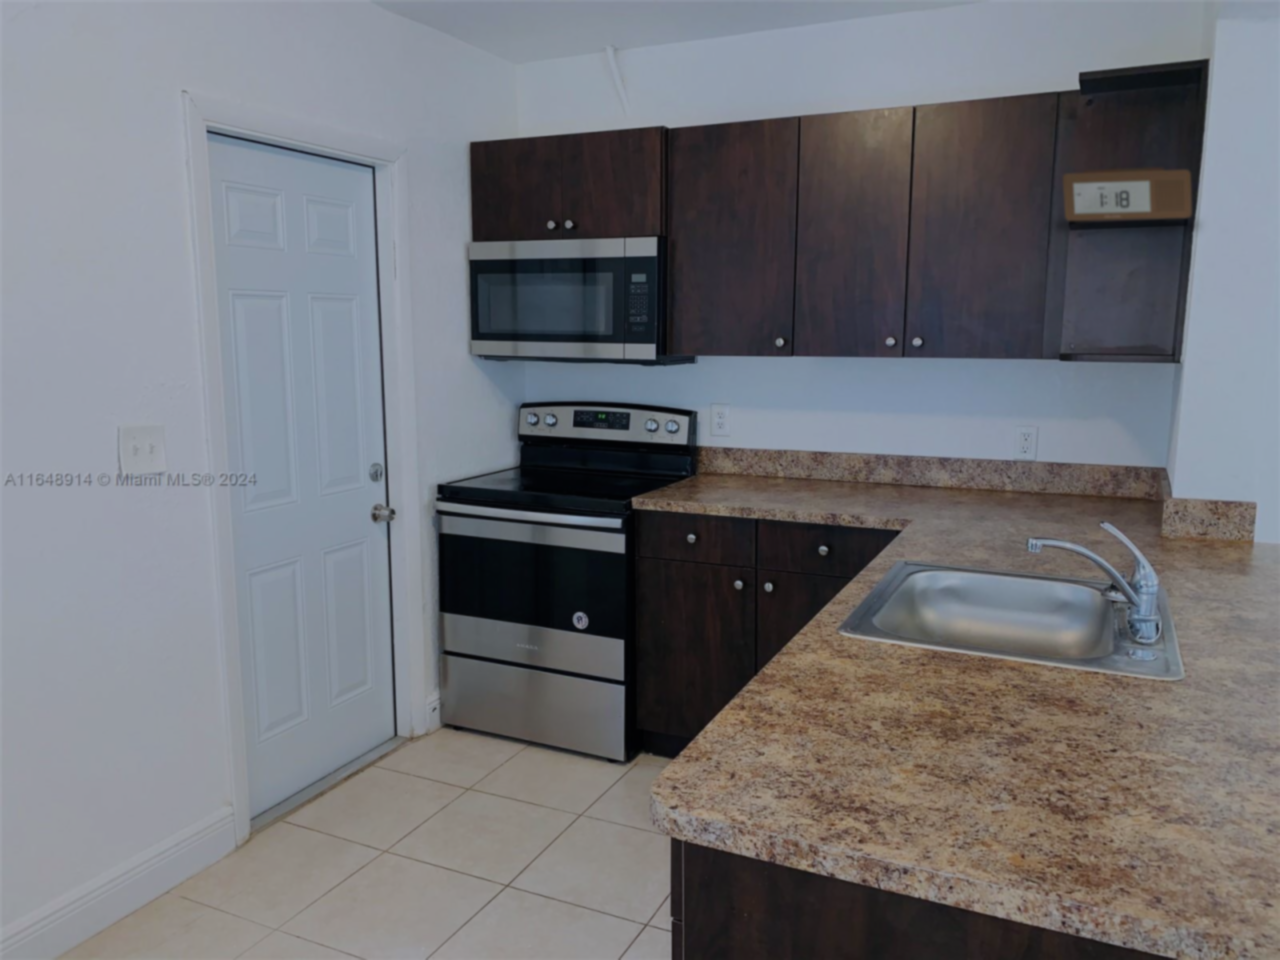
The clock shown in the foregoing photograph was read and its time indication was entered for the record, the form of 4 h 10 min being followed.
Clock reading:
1 h 18 min
